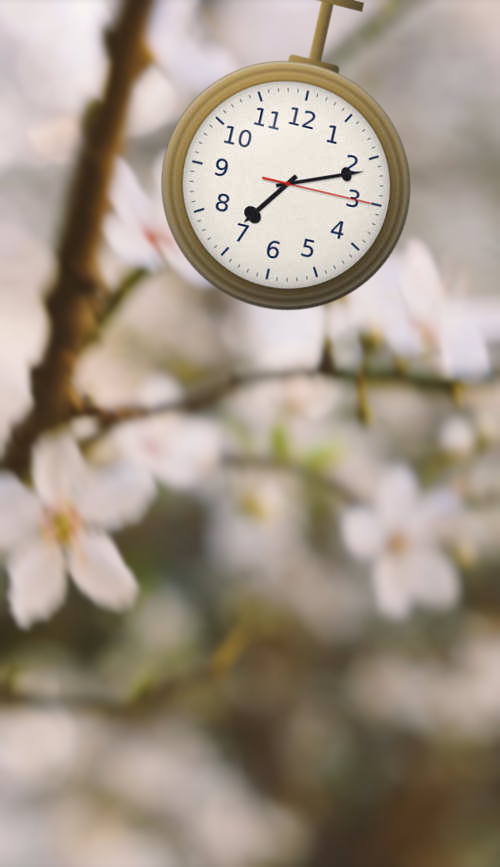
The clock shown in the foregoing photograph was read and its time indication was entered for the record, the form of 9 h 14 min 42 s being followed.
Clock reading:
7 h 11 min 15 s
